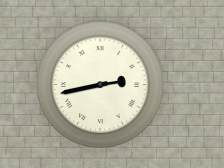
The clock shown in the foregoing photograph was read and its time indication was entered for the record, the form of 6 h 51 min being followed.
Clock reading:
2 h 43 min
